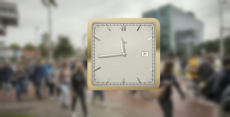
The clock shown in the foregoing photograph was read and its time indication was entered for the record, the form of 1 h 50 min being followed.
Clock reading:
11 h 44 min
